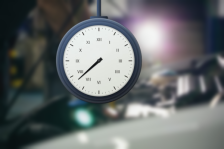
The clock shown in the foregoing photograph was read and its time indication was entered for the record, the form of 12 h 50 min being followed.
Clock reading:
7 h 38 min
